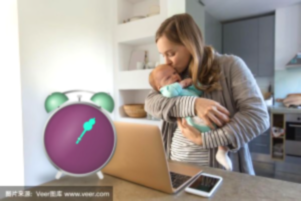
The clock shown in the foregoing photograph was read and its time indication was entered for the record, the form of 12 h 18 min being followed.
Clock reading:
1 h 06 min
